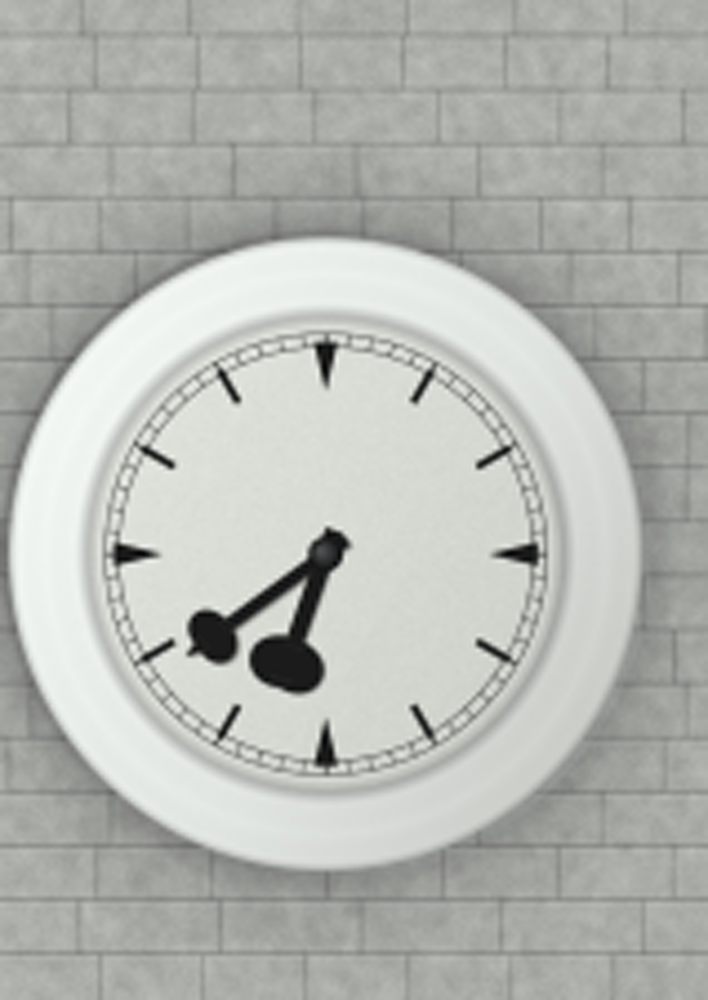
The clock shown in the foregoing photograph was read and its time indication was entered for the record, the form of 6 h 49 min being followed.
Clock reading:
6 h 39 min
